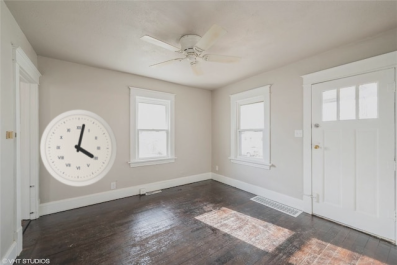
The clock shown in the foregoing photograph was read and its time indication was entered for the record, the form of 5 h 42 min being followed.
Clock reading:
4 h 02 min
